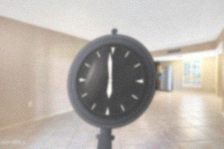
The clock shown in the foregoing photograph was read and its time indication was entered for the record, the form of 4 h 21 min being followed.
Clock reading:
5 h 59 min
